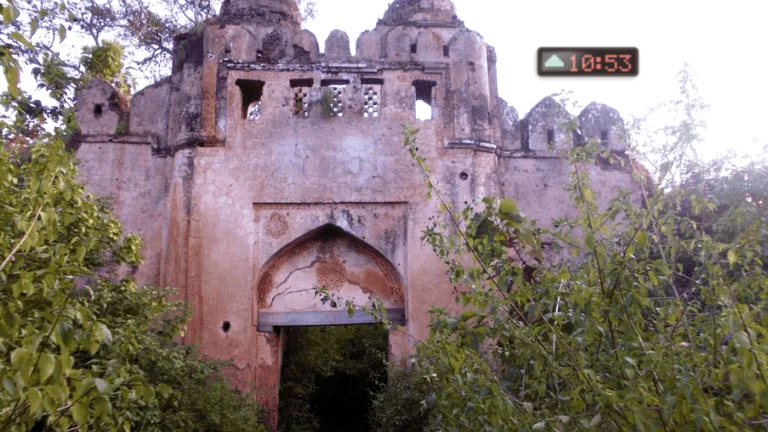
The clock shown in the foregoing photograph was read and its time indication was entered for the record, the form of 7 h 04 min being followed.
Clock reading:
10 h 53 min
